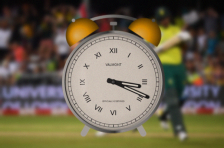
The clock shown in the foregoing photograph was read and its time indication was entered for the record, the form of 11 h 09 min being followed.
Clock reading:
3 h 19 min
